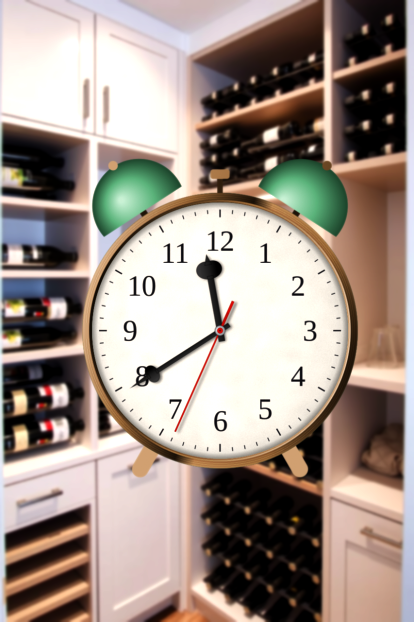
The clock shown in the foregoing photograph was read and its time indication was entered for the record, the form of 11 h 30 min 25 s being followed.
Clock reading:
11 h 39 min 34 s
